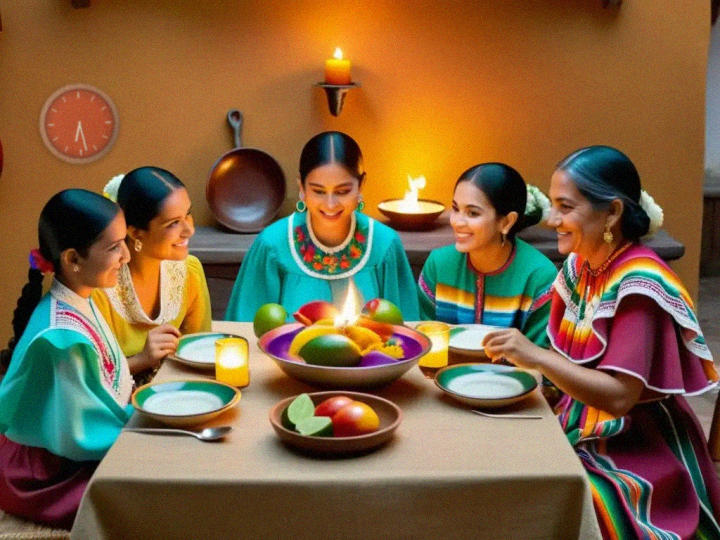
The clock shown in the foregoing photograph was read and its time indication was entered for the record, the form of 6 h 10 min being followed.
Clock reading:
6 h 28 min
